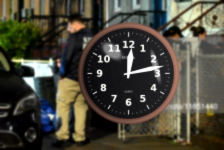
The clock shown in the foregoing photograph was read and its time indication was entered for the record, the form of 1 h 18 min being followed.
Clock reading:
12 h 13 min
